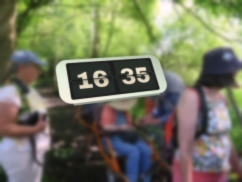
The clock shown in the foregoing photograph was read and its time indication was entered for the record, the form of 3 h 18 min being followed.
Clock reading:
16 h 35 min
